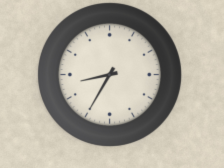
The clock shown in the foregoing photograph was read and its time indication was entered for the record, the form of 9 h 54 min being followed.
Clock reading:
8 h 35 min
